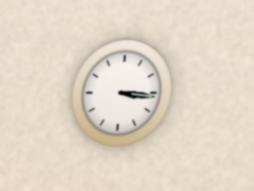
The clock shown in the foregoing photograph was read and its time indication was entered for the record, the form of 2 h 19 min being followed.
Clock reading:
3 h 16 min
